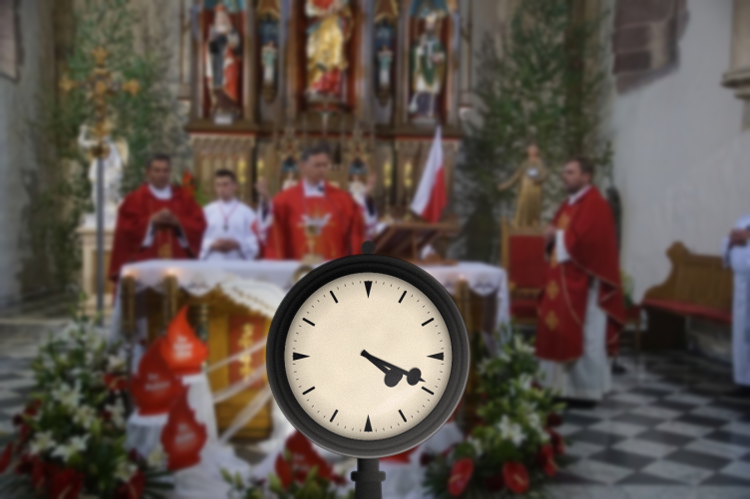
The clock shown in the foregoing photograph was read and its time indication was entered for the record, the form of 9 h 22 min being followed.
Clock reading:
4 h 19 min
